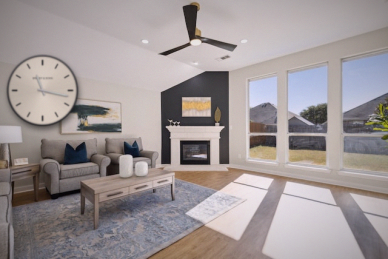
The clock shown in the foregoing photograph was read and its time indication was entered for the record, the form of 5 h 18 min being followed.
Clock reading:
11 h 17 min
